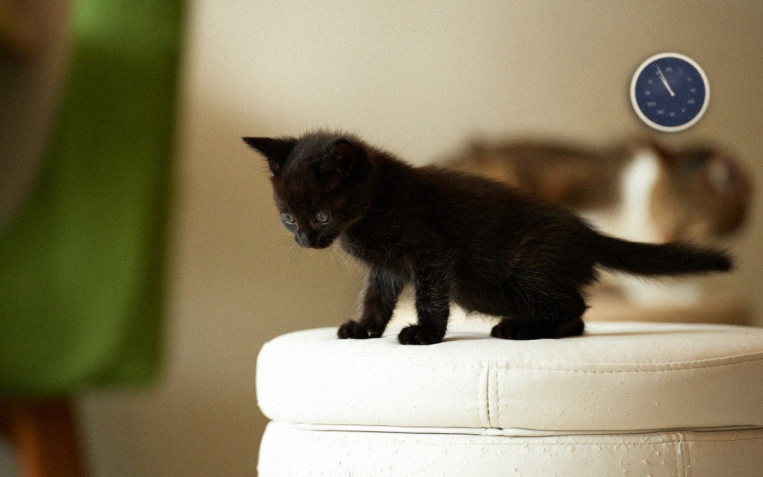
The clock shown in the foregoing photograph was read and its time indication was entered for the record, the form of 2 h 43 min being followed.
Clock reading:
10 h 56 min
